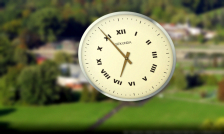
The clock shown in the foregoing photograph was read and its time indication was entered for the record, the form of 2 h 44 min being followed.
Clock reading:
6 h 55 min
